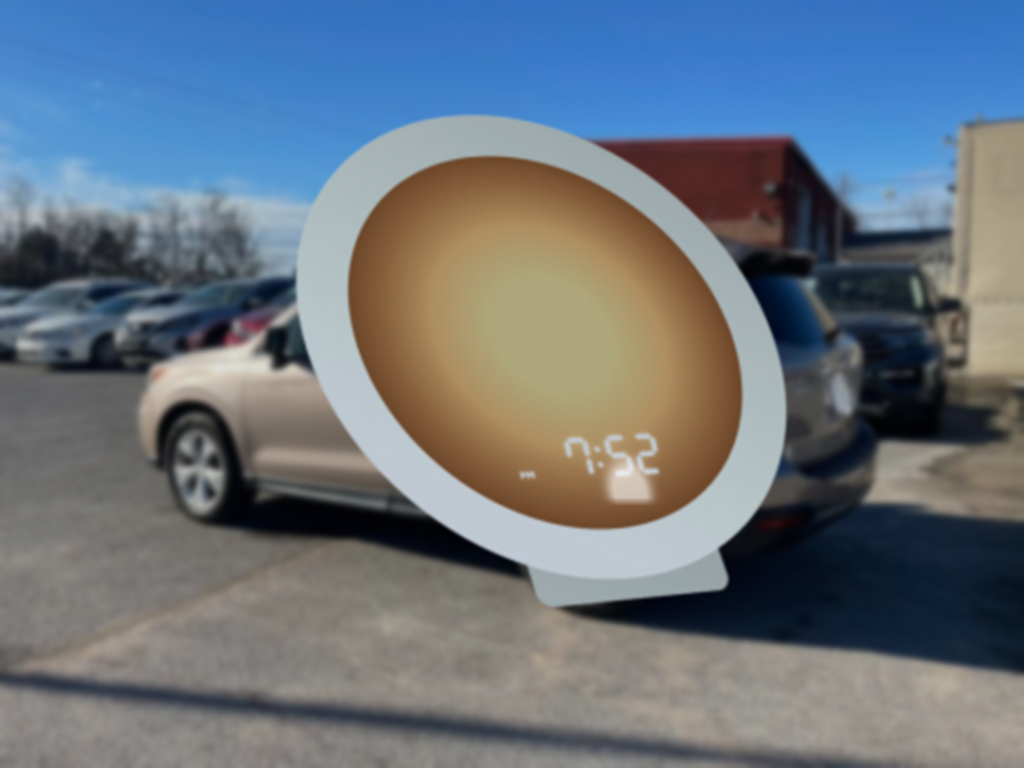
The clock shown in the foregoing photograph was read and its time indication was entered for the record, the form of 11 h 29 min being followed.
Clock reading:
7 h 52 min
